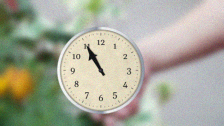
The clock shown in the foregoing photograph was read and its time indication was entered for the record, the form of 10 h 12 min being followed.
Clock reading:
10 h 55 min
